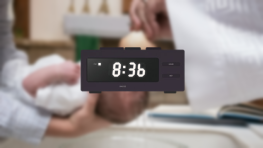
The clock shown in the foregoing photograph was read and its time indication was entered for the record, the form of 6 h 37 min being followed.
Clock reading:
8 h 36 min
